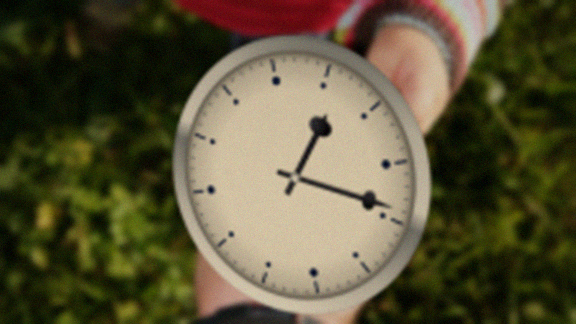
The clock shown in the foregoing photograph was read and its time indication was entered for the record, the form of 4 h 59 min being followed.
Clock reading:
1 h 19 min
